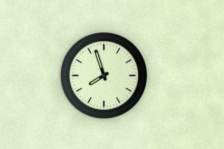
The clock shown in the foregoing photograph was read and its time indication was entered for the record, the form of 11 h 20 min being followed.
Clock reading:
7 h 57 min
